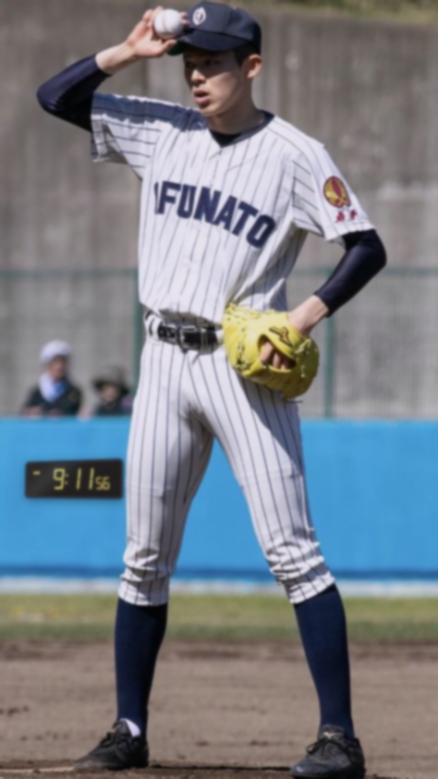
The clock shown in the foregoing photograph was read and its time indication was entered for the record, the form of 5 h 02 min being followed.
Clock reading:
9 h 11 min
